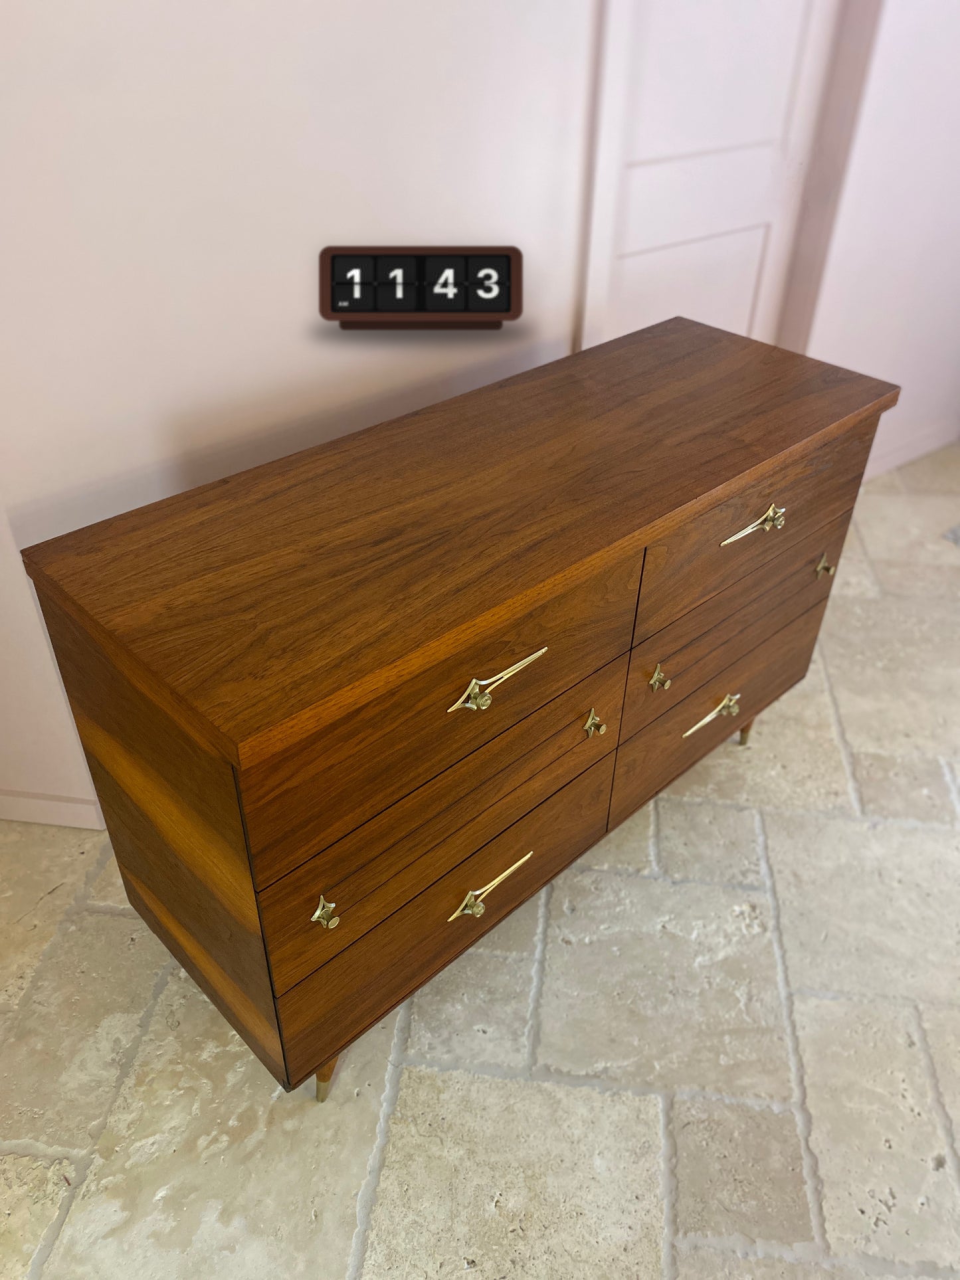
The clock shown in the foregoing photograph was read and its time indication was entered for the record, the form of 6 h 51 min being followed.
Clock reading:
11 h 43 min
